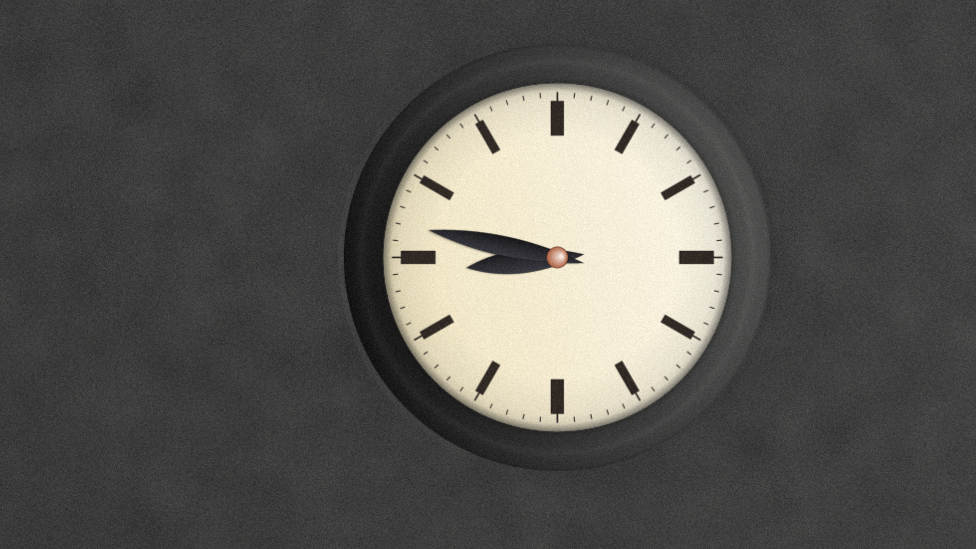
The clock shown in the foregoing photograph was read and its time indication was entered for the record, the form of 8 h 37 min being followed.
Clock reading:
8 h 47 min
